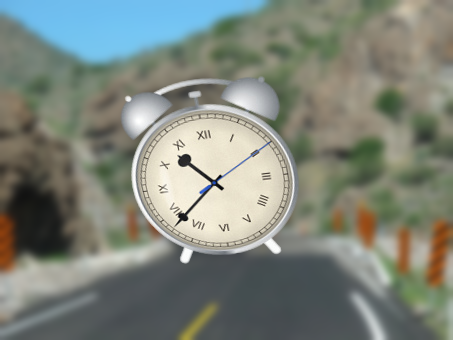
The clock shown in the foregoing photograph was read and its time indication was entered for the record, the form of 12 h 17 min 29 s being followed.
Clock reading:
10 h 38 min 10 s
